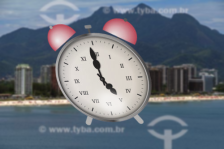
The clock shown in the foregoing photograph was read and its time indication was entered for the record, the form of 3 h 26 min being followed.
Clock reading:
4 h 59 min
